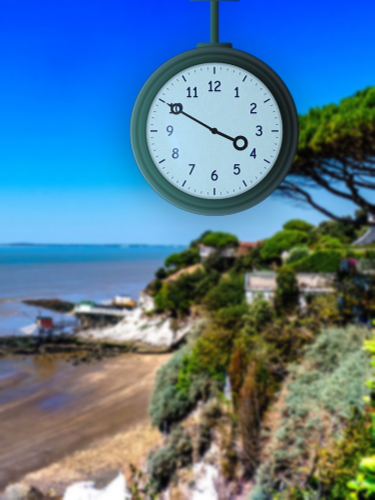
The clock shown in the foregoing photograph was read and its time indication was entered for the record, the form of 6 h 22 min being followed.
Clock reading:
3 h 50 min
